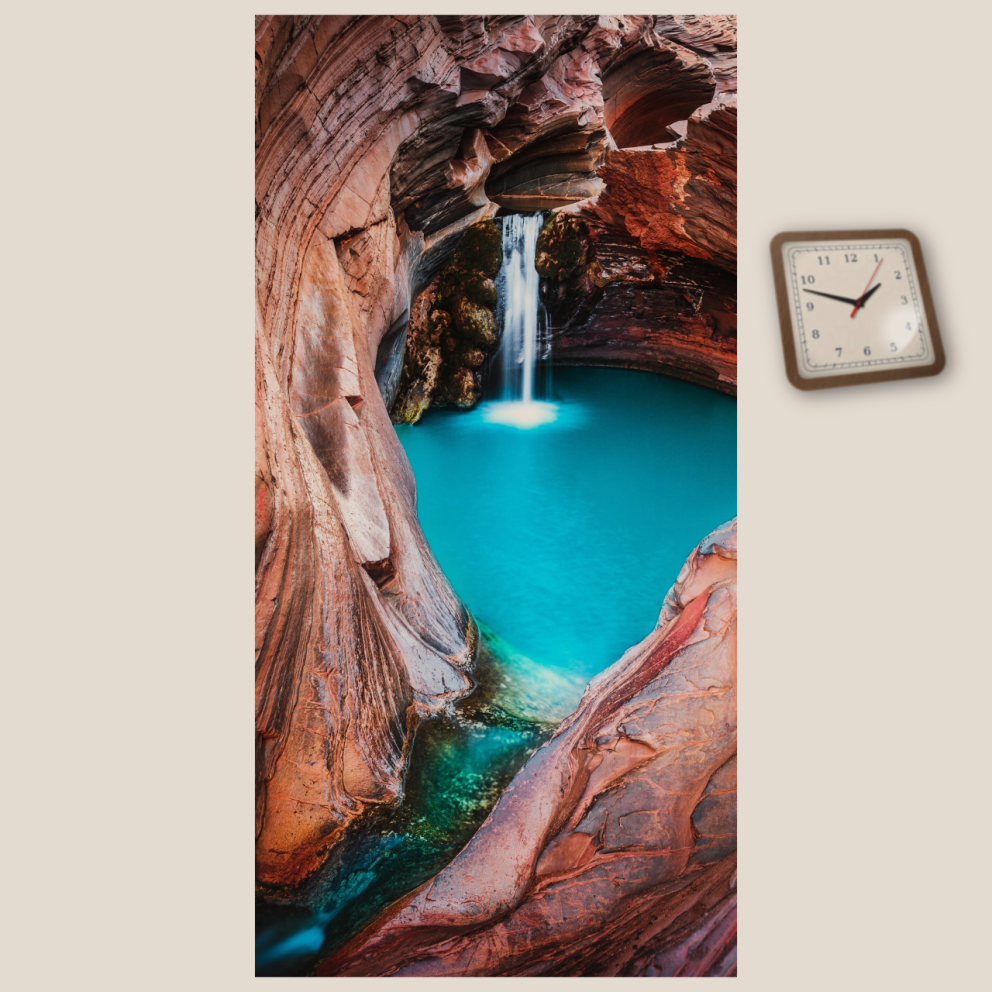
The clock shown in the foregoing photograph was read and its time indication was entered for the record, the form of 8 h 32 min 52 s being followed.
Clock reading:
1 h 48 min 06 s
